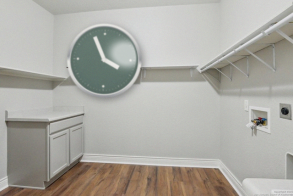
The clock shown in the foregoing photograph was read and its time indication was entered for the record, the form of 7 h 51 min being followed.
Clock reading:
3 h 56 min
